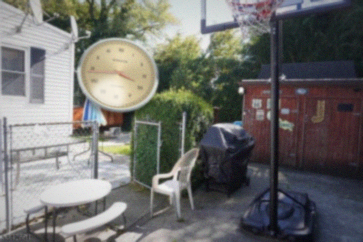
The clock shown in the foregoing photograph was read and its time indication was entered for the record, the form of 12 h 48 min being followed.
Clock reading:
3 h 44 min
